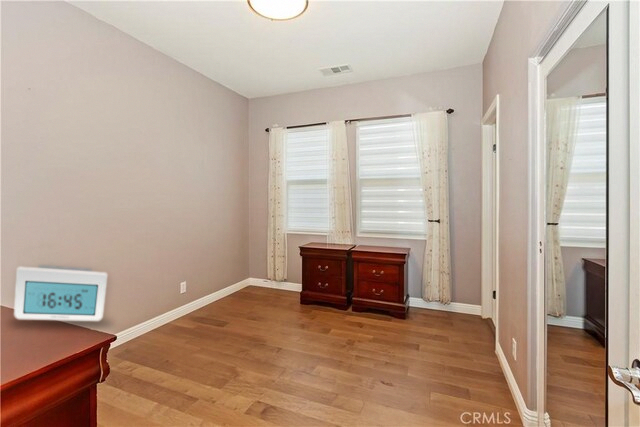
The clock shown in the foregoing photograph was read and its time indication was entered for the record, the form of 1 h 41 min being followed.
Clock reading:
16 h 45 min
